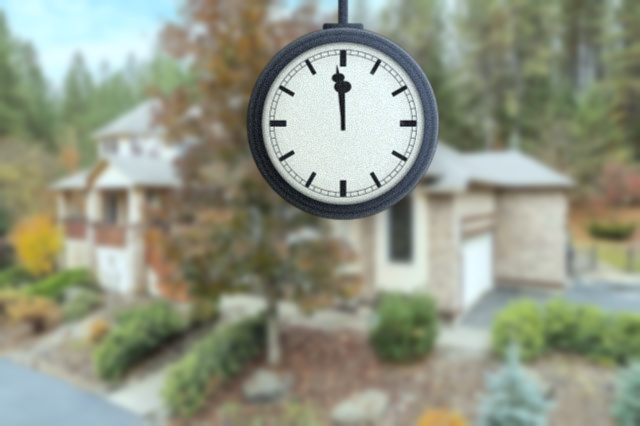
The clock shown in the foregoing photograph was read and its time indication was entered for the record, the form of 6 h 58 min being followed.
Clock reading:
11 h 59 min
